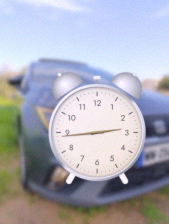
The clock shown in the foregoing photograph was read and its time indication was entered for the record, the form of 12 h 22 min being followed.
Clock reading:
2 h 44 min
